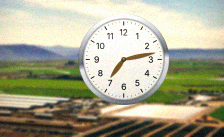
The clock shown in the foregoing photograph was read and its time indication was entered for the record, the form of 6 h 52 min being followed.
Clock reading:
7 h 13 min
